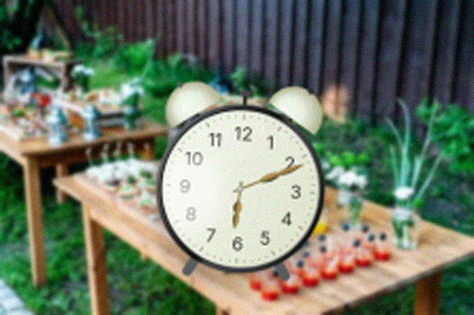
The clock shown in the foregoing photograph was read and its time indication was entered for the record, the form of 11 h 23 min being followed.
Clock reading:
6 h 11 min
